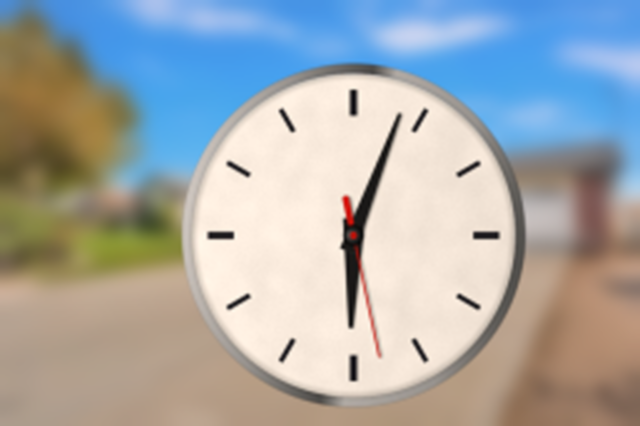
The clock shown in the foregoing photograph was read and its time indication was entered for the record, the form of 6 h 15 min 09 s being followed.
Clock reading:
6 h 03 min 28 s
